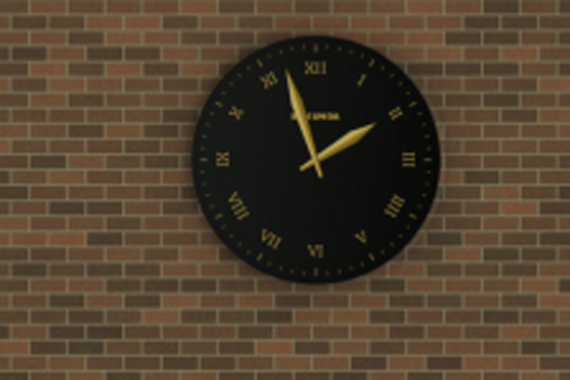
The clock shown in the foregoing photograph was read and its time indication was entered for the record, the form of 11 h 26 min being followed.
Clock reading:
1 h 57 min
